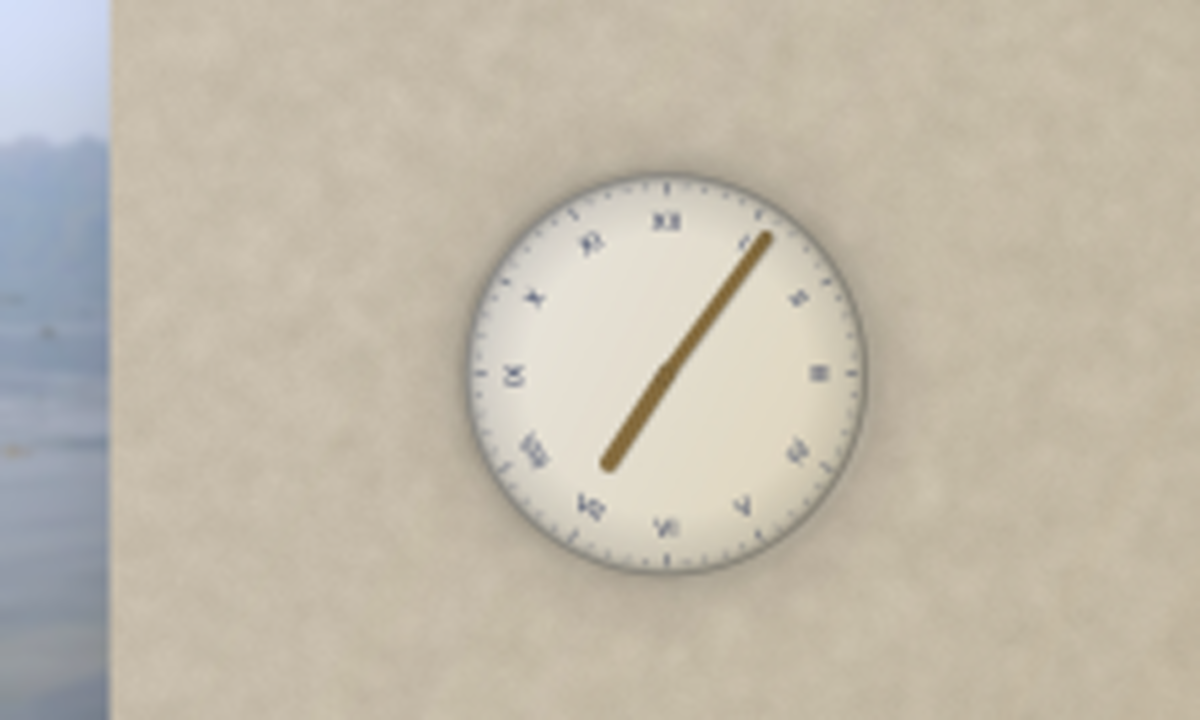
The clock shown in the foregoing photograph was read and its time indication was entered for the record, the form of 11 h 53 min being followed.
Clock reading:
7 h 06 min
